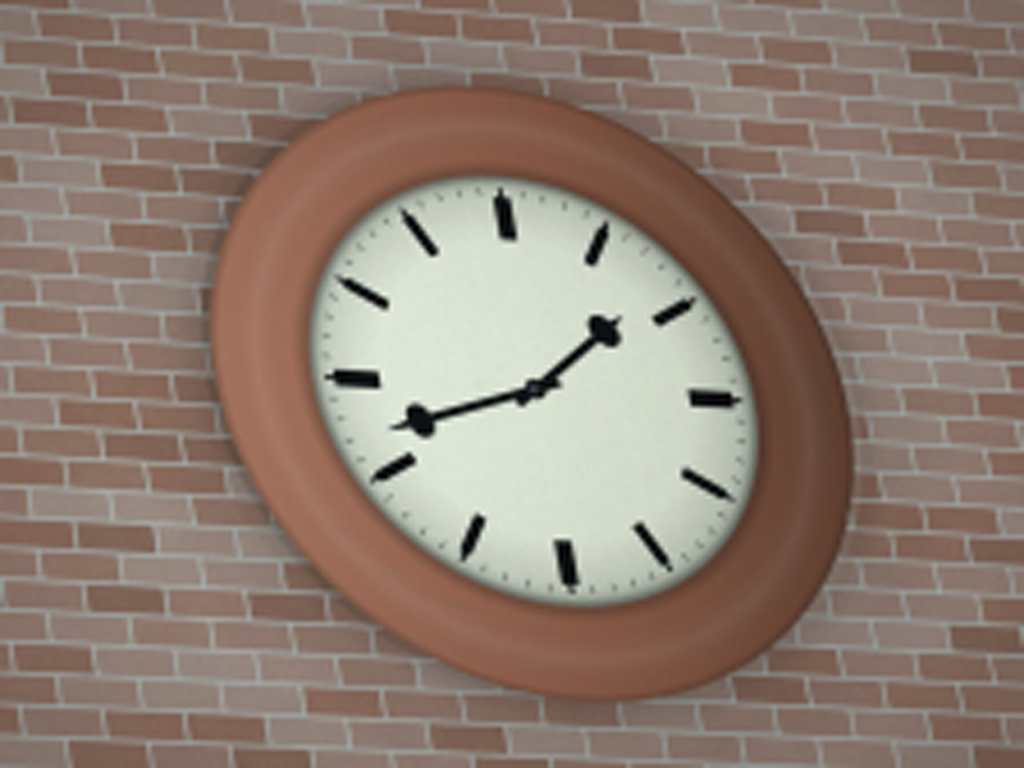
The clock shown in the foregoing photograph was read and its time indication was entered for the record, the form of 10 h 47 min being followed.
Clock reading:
1 h 42 min
